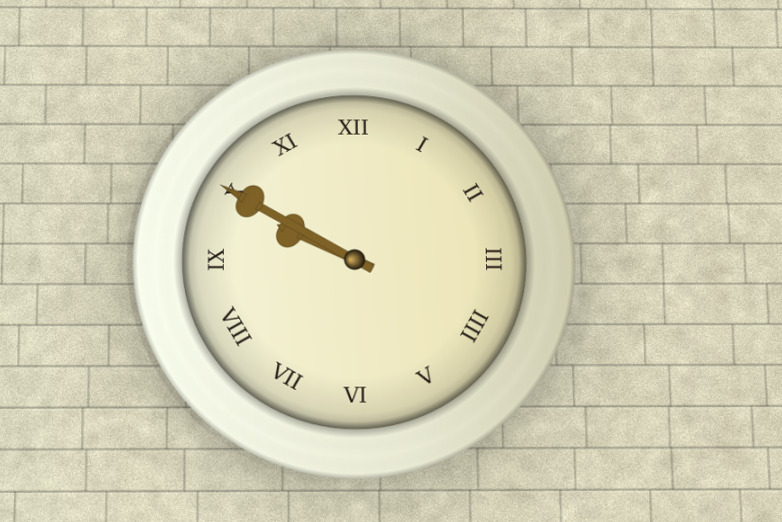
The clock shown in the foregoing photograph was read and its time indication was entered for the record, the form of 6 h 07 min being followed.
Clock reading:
9 h 50 min
